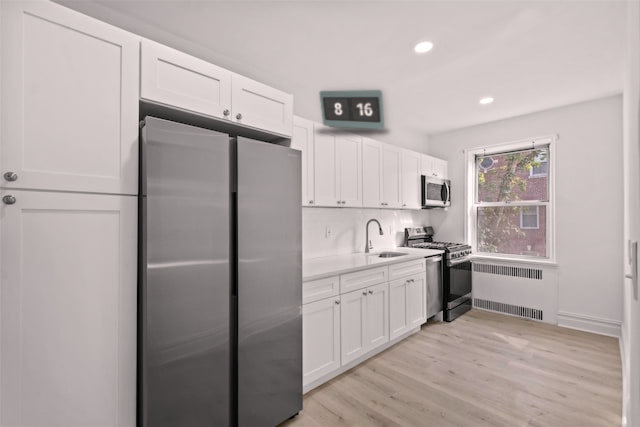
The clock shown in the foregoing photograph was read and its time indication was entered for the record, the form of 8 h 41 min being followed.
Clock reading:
8 h 16 min
